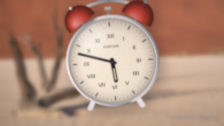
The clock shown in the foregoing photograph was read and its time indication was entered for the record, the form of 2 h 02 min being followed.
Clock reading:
5 h 48 min
